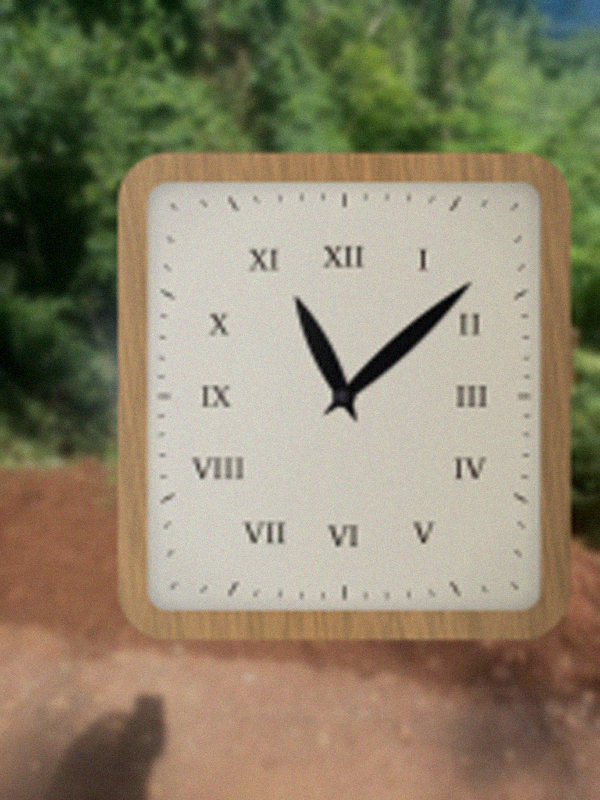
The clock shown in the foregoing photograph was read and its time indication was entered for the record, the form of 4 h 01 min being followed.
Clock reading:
11 h 08 min
